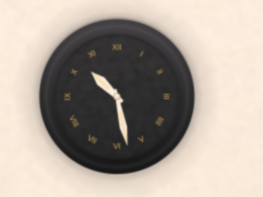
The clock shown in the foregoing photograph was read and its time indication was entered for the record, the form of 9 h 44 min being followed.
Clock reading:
10 h 28 min
